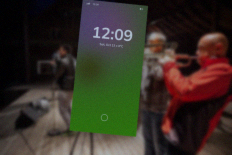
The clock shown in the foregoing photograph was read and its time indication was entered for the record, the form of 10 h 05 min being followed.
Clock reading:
12 h 09 min
